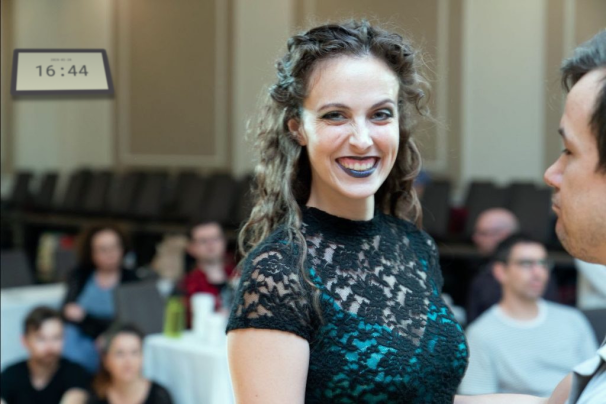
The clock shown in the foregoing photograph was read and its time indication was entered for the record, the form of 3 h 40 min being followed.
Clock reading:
16 h 44 min
